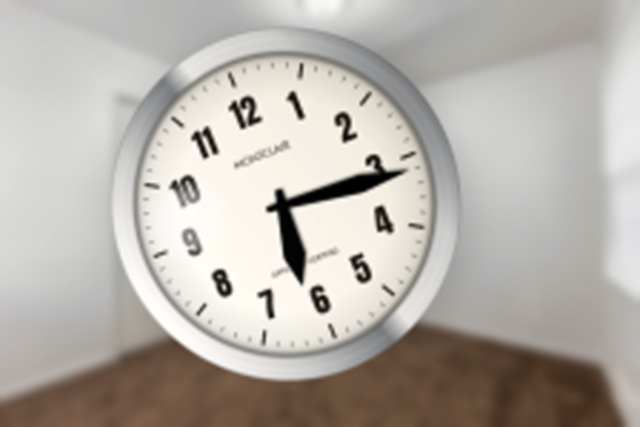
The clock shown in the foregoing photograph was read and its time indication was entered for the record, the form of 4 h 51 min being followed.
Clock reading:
6 h 16 min
